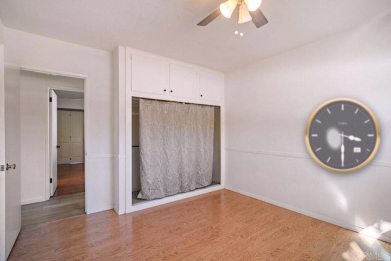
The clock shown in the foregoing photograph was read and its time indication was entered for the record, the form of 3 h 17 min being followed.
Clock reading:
3 h 30 min
